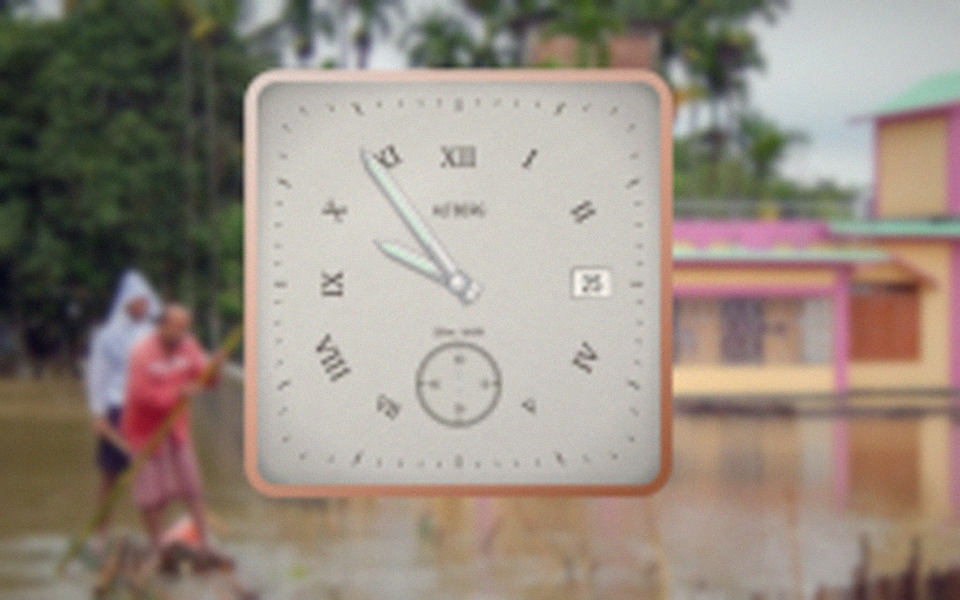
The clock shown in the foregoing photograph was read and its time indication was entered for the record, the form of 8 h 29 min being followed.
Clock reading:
9 h 54 min
